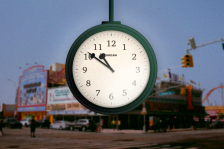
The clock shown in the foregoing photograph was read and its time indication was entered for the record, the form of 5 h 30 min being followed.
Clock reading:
10 h 51 min
